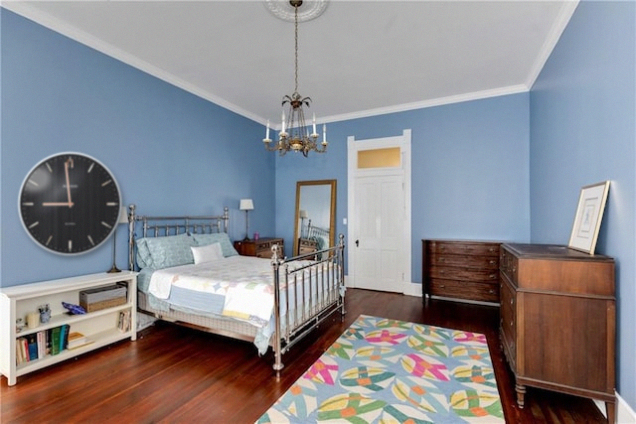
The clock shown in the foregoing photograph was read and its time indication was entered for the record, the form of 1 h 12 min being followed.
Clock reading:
8 h 59 min
